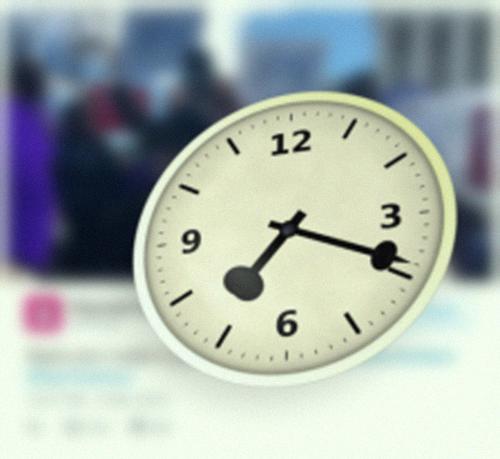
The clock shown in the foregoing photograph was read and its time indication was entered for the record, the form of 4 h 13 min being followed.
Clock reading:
7 h 19 min
